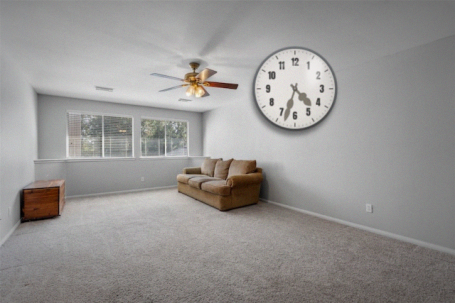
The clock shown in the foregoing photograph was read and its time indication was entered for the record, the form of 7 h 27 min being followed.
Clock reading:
4 h 33 min
